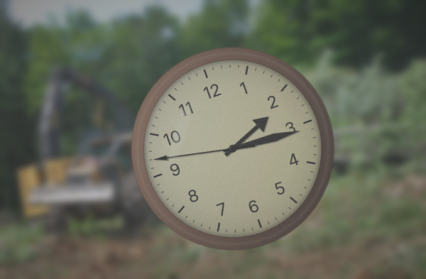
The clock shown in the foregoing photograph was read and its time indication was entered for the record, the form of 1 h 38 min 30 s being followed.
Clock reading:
2 h 15 min 47 s
